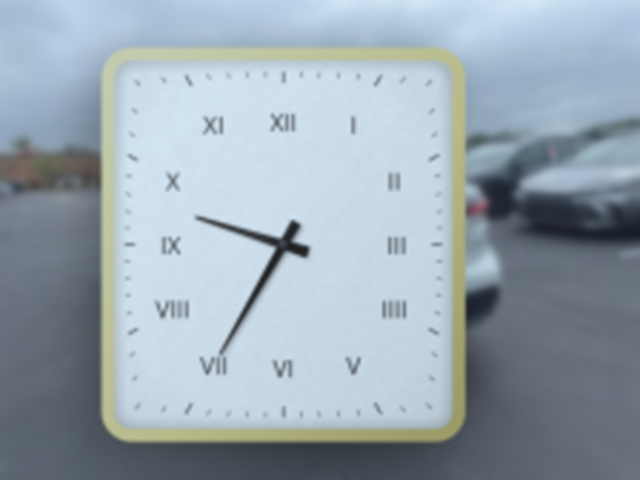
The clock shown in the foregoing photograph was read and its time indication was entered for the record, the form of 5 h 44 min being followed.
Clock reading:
9 h 35 min
